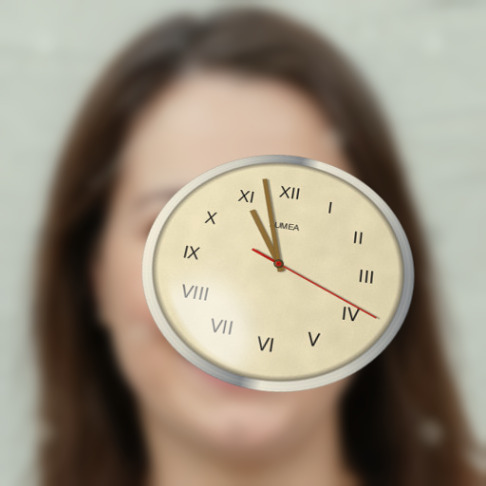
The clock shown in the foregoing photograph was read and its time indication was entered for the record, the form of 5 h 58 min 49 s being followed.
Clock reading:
10 h 57 min 19 s
